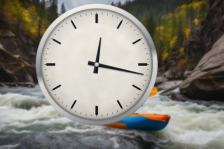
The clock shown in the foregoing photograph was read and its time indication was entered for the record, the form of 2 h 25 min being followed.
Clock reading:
12 h 17 min
